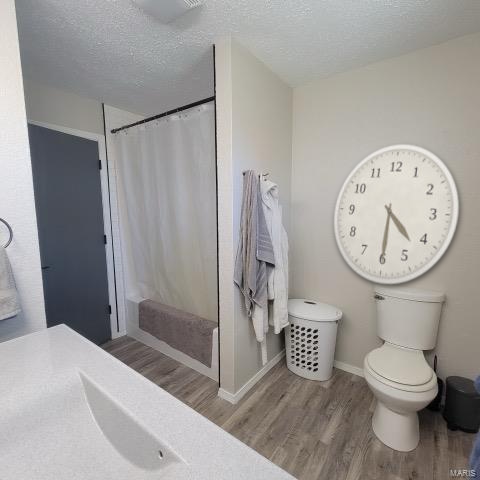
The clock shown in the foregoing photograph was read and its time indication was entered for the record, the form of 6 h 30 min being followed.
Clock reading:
4 h 30 min
